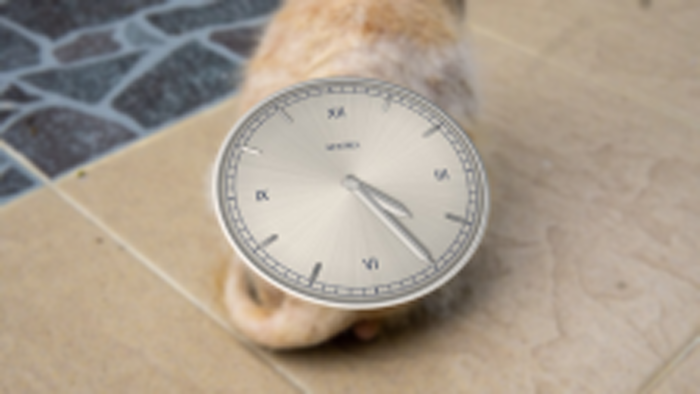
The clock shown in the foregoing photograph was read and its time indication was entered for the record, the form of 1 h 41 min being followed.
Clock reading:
4 h 25 min
